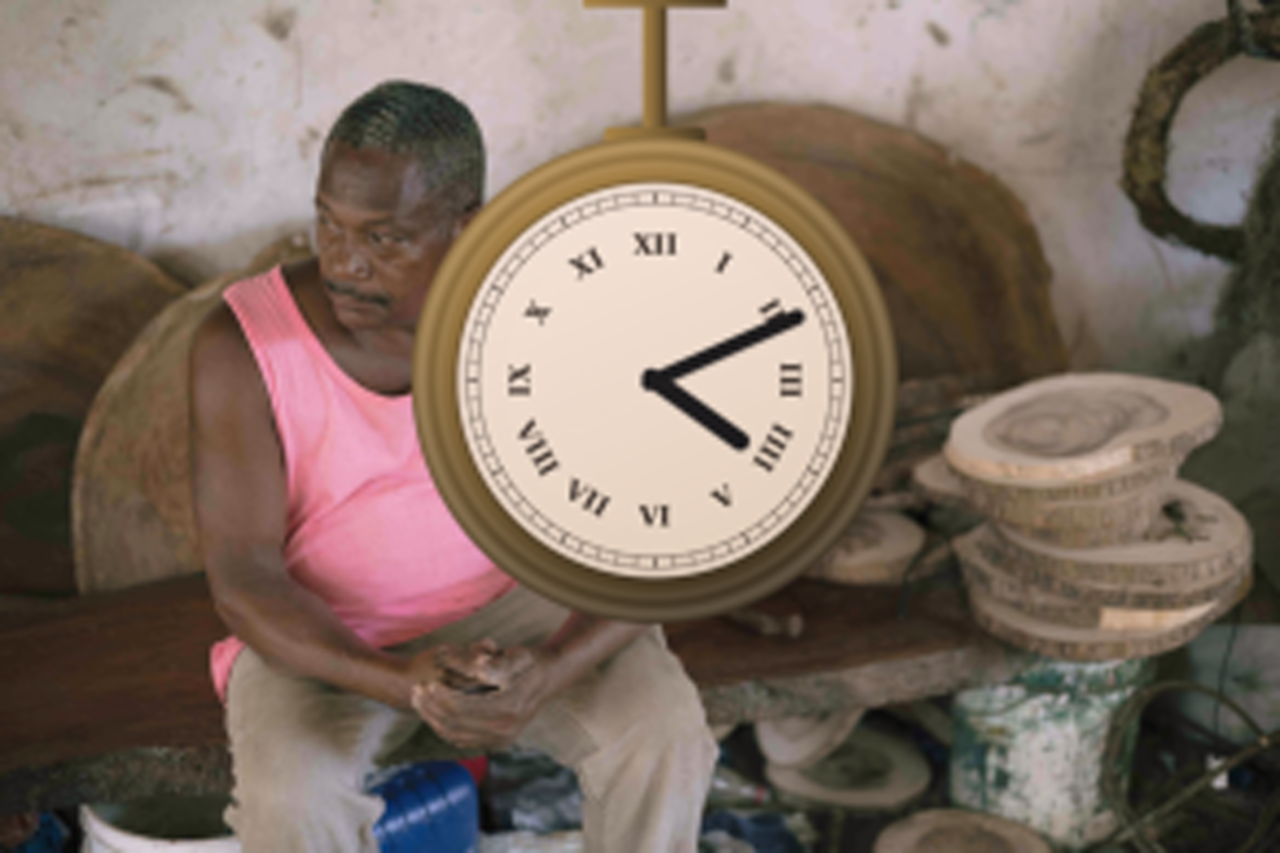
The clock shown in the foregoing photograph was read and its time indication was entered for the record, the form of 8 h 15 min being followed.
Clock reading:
4 h 11 min
